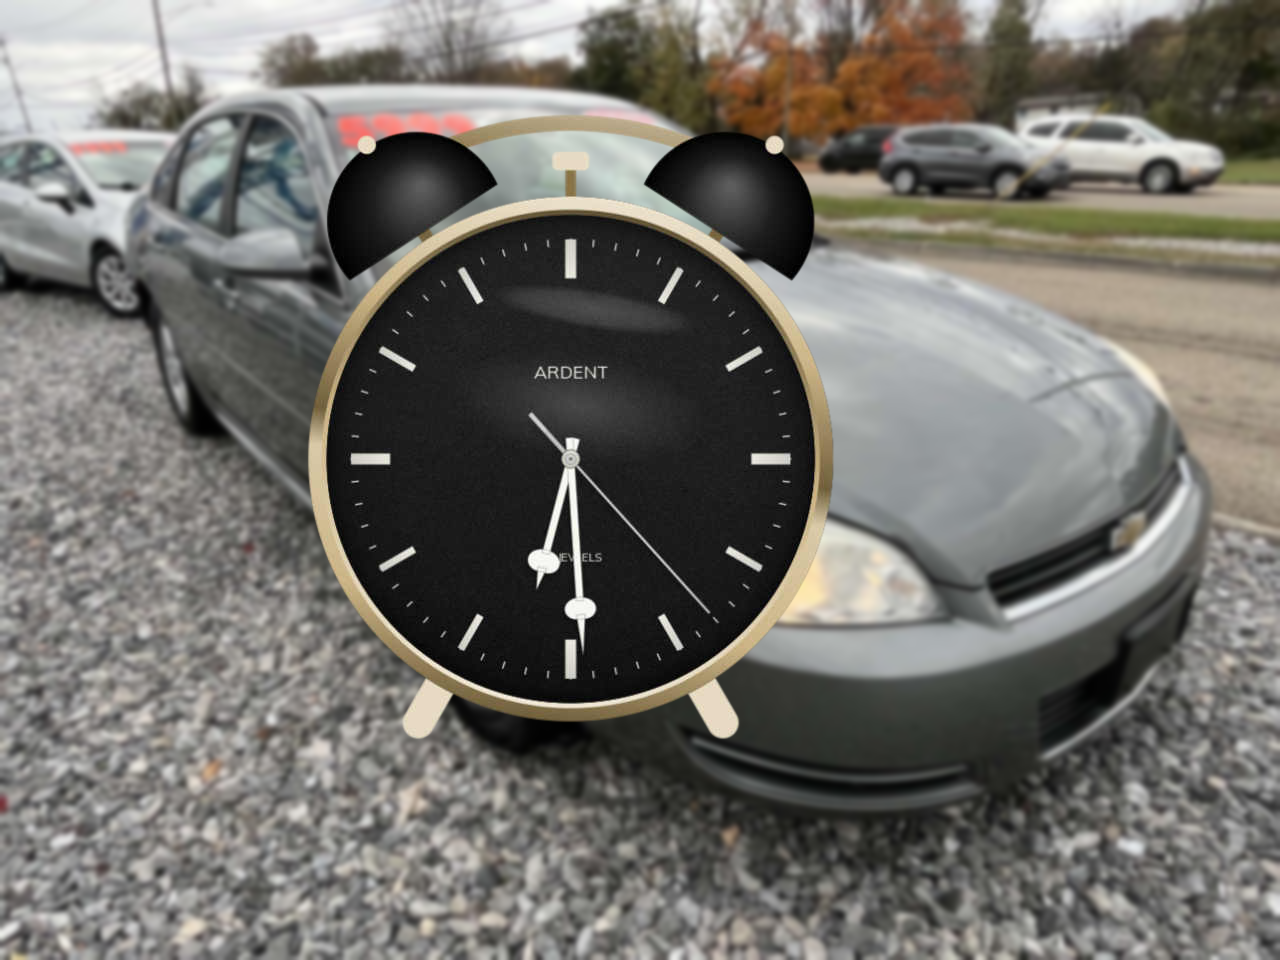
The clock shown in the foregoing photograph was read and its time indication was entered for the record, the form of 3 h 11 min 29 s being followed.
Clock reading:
6 h 29 min 23 s
